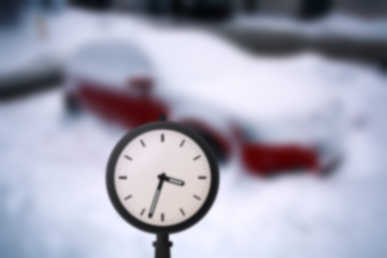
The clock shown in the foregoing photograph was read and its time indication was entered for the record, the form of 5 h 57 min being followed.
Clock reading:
3 h 33 min
